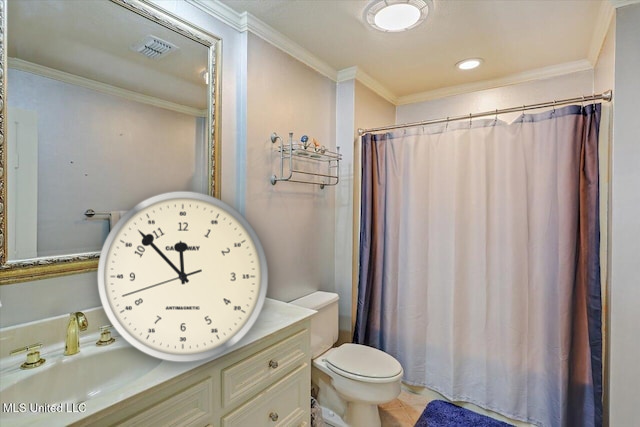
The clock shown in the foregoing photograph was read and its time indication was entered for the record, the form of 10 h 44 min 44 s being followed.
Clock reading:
11 h 52 min 42 s
